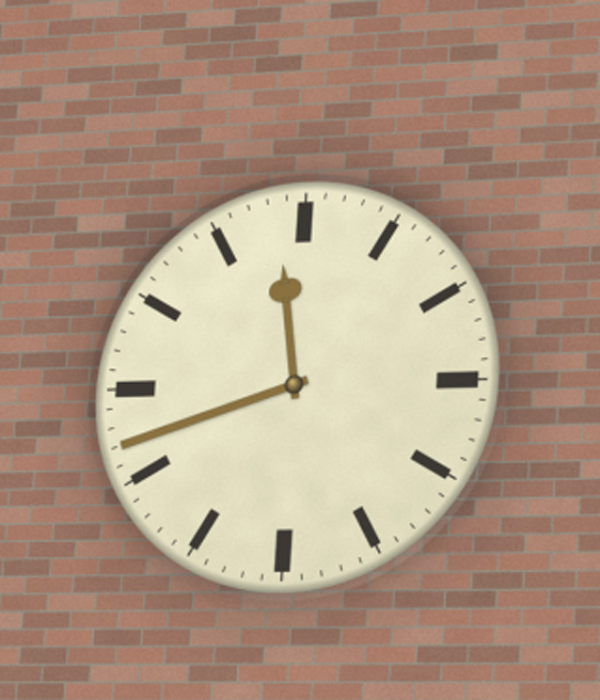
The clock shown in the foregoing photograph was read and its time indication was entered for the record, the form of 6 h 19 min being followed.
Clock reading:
11 h 42 min
